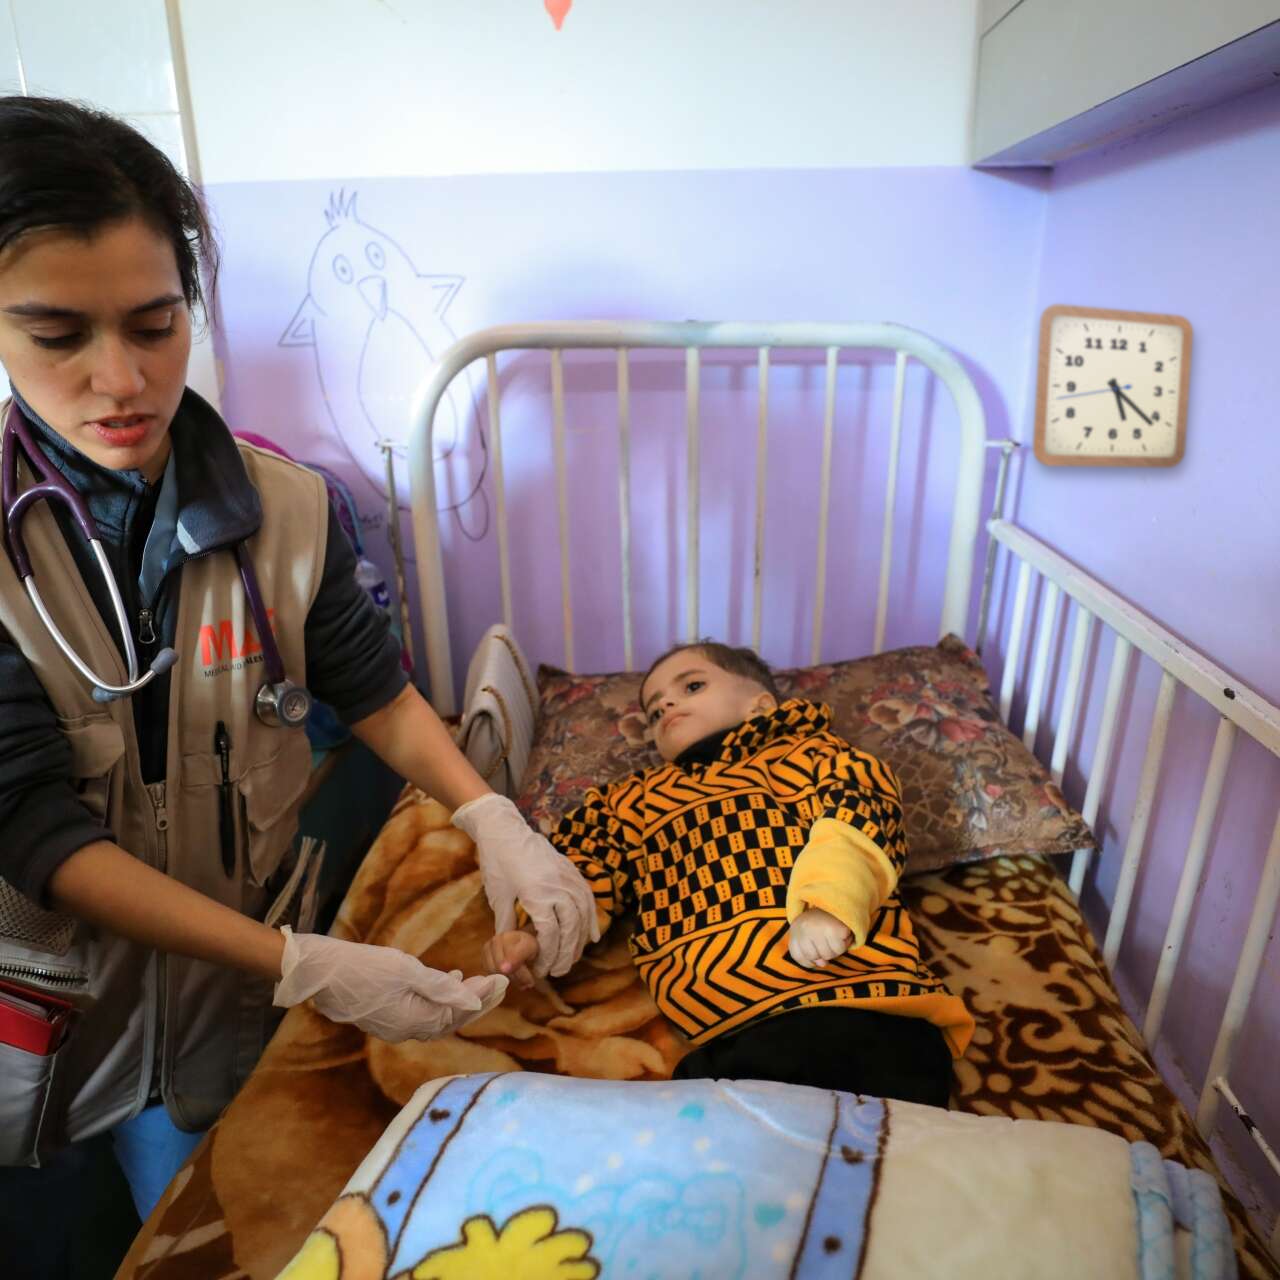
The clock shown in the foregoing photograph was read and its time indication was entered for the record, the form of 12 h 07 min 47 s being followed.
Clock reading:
5 h 21 min 43 s
